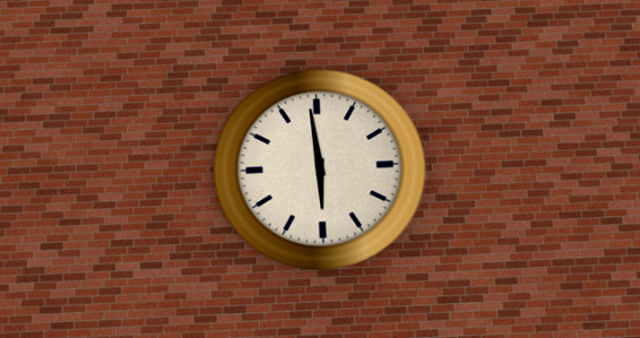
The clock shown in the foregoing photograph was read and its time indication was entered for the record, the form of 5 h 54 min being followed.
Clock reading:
5 h 59 min
